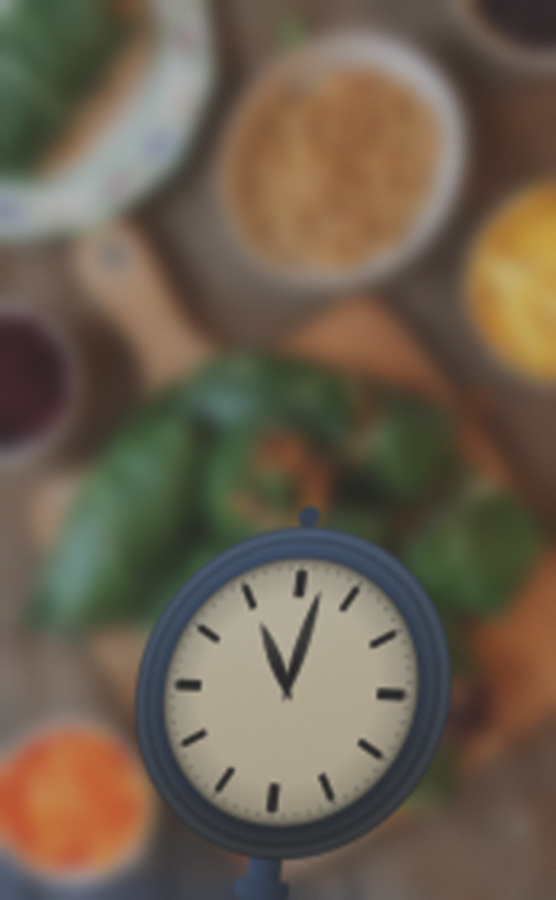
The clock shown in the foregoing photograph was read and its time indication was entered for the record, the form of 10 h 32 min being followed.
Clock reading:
11 h 02 min
